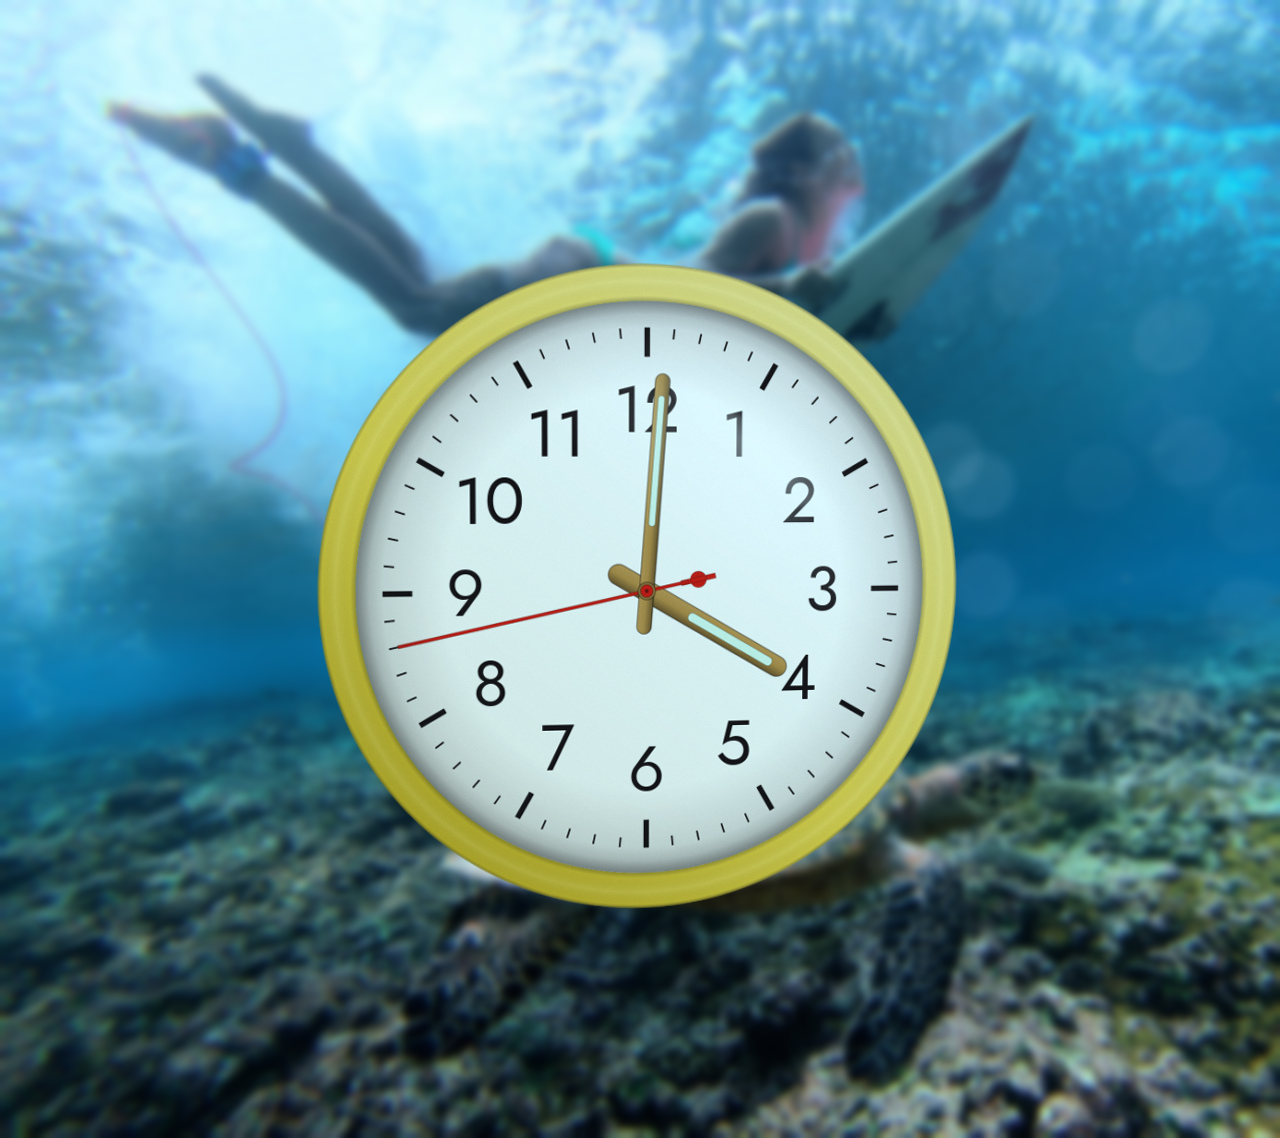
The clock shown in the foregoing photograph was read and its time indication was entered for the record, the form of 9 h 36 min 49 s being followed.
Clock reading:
4 h 00 min 43 s
